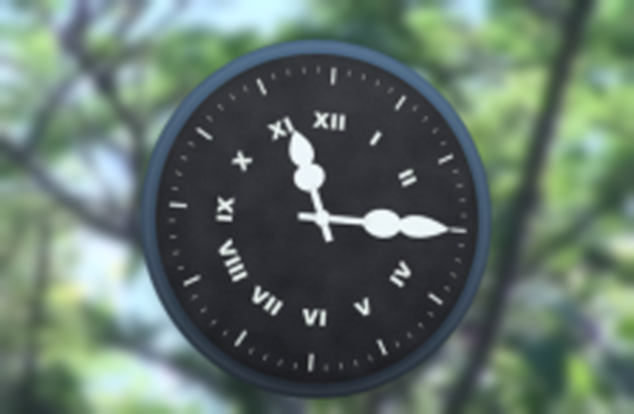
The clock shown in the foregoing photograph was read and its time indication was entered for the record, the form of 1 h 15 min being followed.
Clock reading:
11 h 15 min
